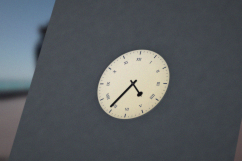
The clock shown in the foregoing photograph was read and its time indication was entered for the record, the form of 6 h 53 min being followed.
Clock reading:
4 h 36 min
